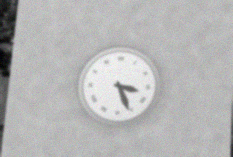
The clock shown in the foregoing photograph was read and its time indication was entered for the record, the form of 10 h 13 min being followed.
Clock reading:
3 h 26 min
